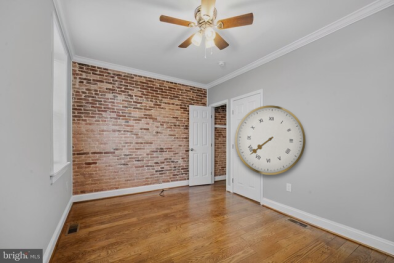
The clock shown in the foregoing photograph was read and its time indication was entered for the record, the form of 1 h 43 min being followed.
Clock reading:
7 h 38 min
